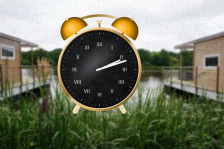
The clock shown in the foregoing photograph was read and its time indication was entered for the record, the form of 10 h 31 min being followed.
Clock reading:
2 h 12 min
